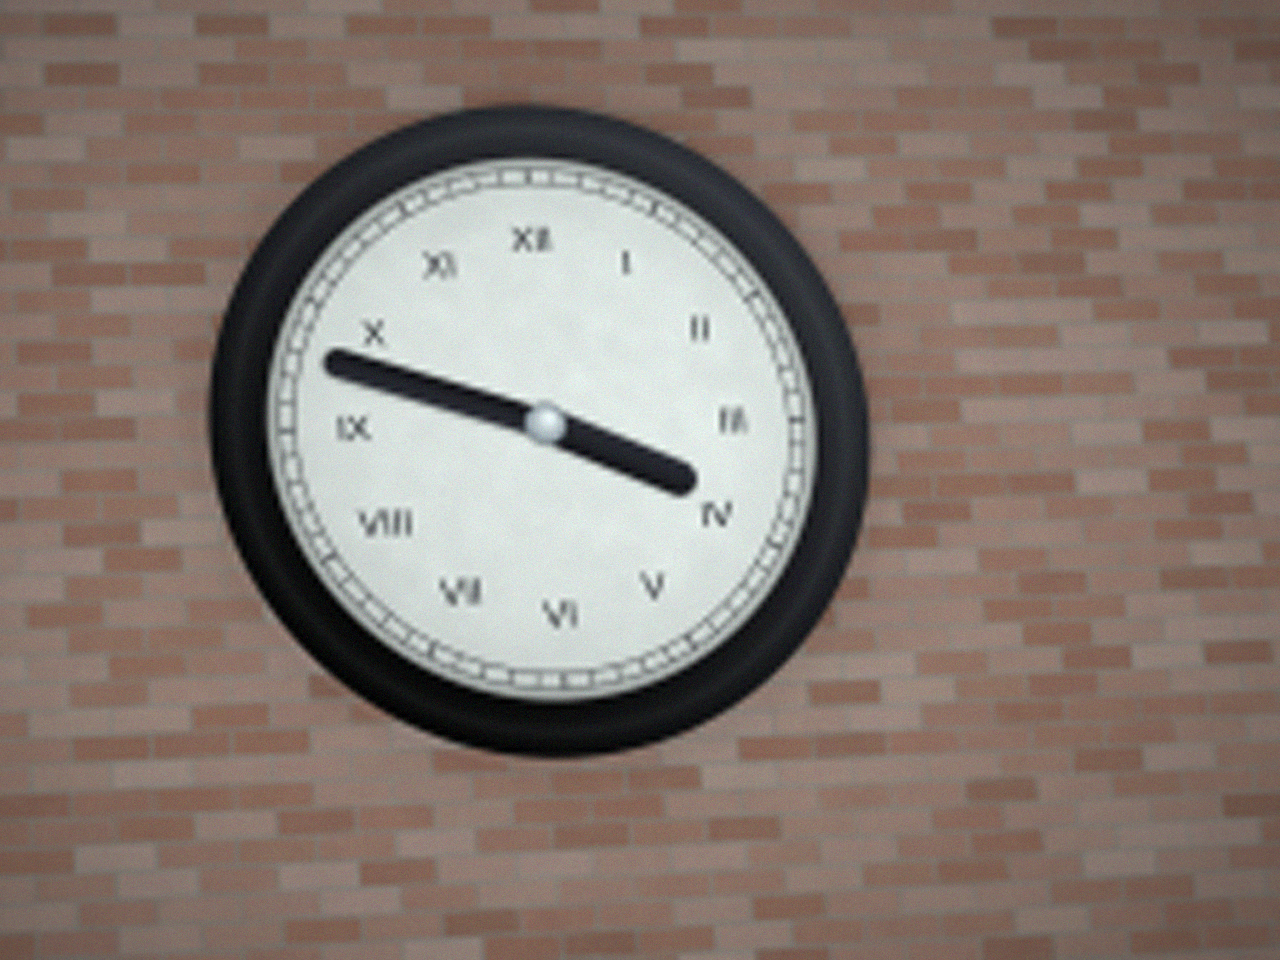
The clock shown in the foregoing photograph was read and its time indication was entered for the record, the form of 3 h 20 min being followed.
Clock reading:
3 h 48 min
